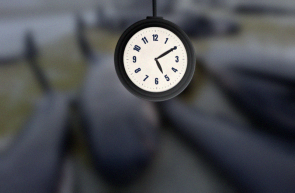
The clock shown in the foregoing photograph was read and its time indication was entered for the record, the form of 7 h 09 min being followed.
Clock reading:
5 h 10 min
